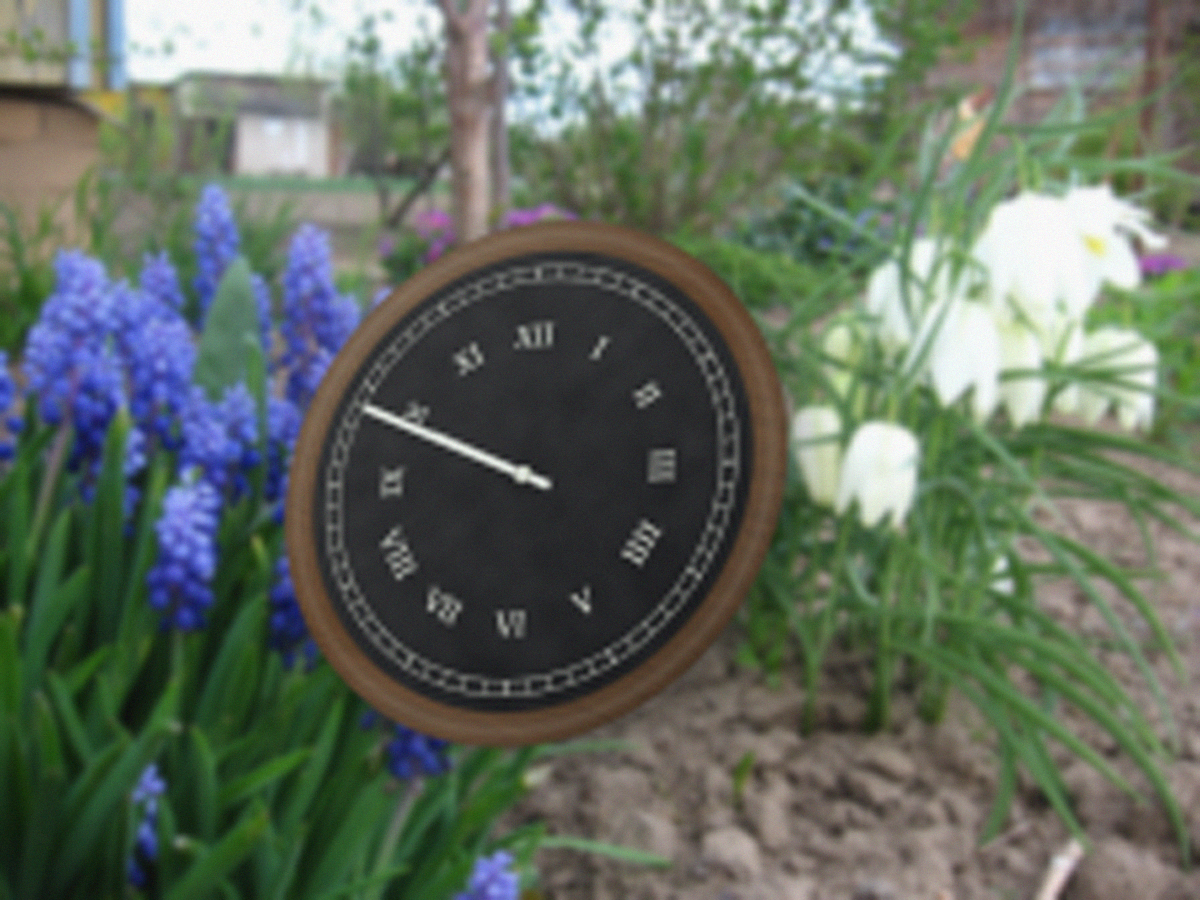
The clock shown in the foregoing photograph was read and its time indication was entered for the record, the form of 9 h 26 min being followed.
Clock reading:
9 h 49 min
